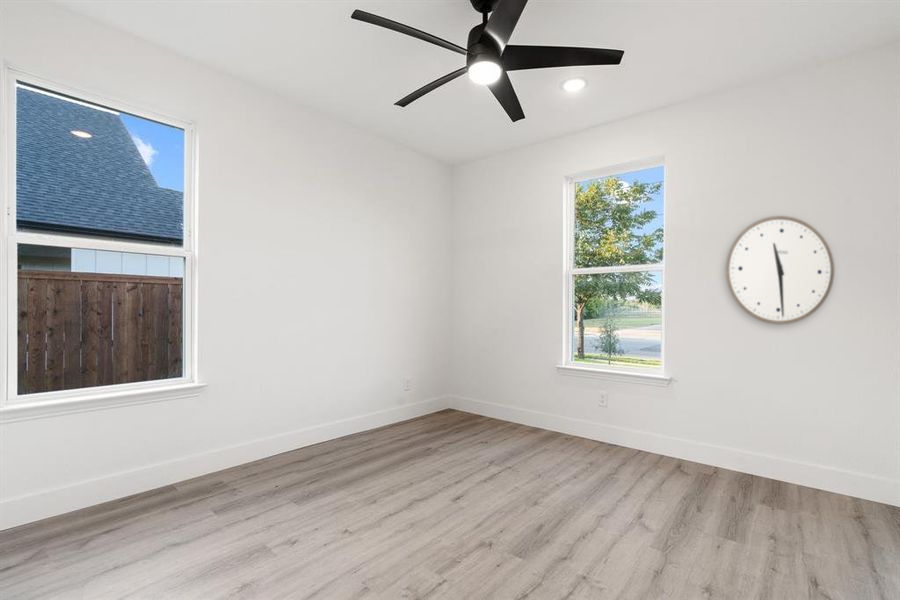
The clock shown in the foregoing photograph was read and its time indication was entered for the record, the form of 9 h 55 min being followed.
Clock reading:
11 h 29 min
